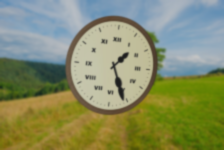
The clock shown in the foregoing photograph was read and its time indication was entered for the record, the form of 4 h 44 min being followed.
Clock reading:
1 h 26 min
